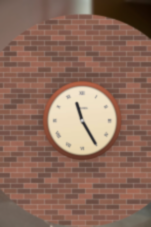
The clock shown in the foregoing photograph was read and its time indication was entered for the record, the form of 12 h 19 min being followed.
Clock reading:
11 h 25 min
